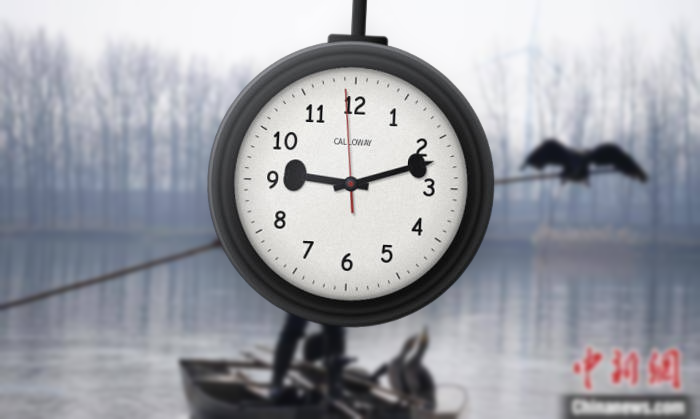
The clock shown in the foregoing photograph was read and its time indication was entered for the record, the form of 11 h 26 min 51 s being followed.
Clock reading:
9 h 11 min 59 s
